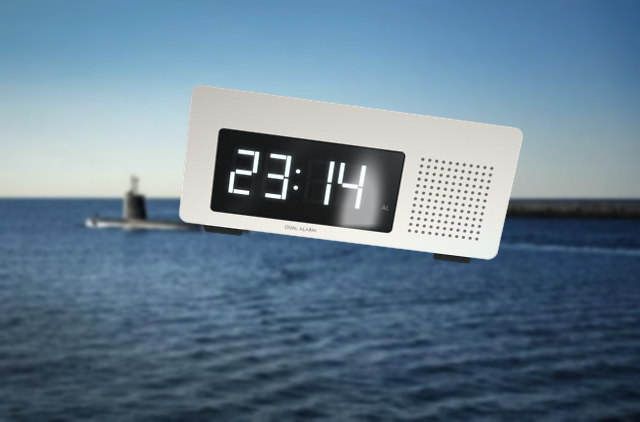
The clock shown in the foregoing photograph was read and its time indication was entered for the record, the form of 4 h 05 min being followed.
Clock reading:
23 h 14 min
